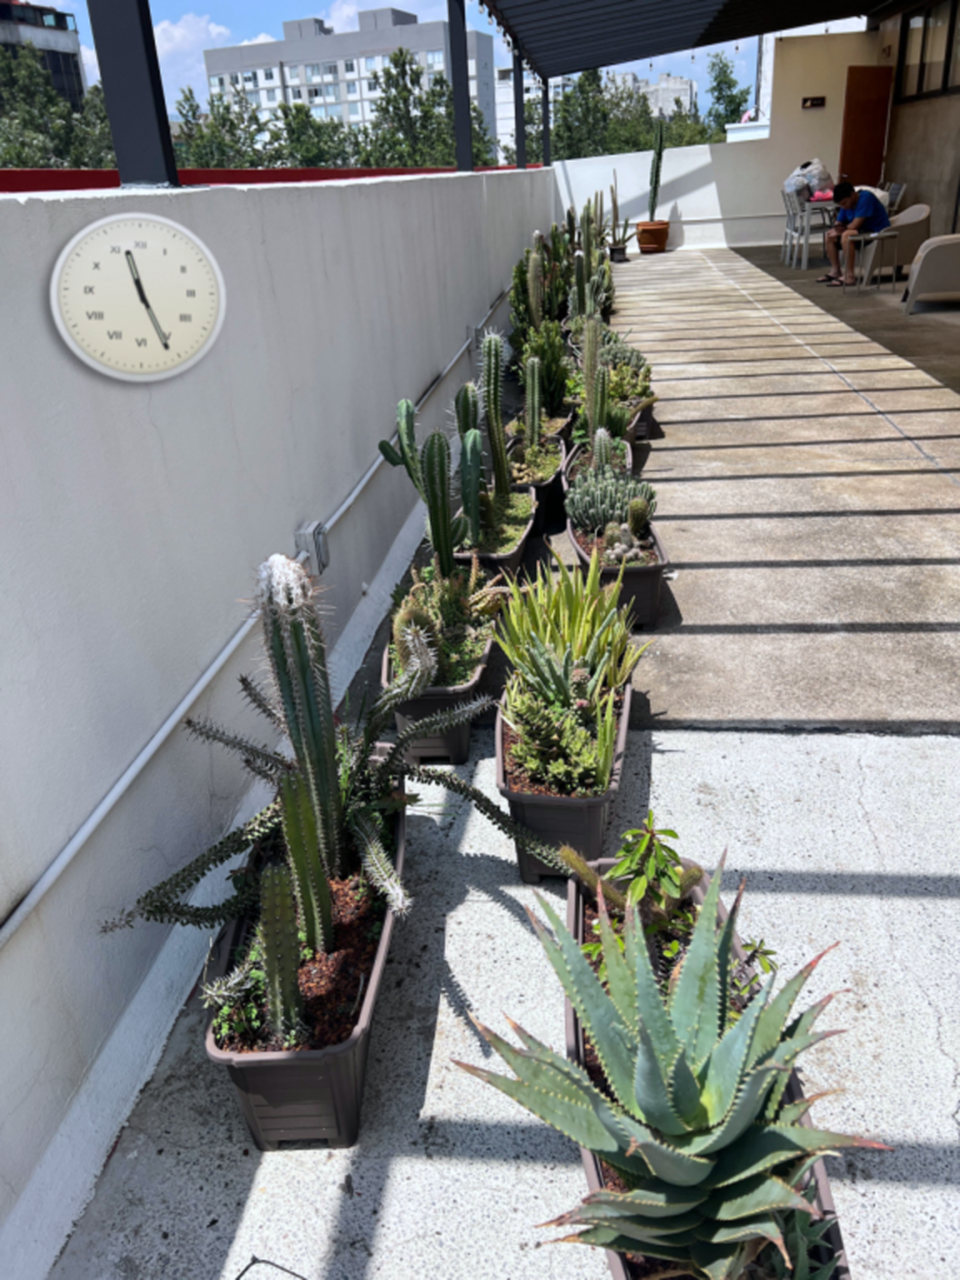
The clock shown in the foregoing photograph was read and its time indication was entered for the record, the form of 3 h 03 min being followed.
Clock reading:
11 h 26 min
